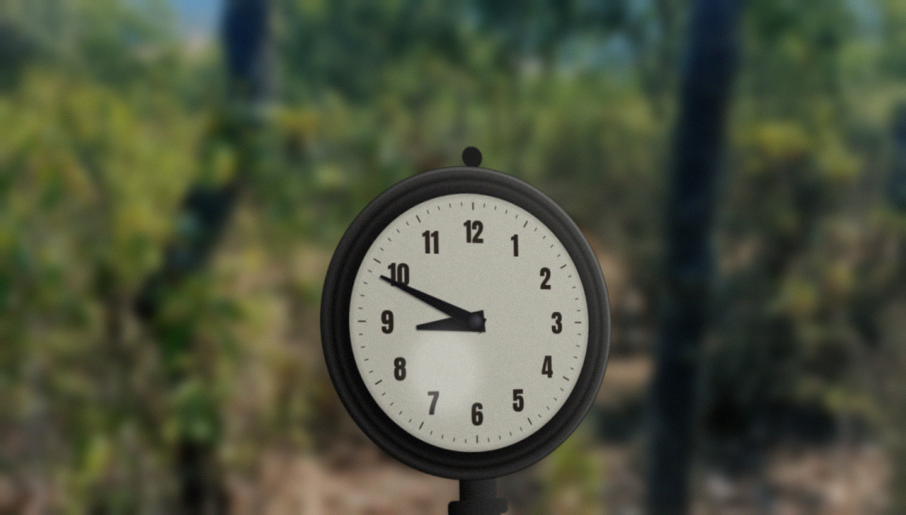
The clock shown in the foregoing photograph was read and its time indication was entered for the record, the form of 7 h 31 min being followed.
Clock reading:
8 h 49 min
